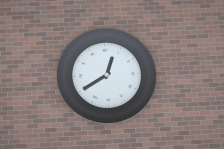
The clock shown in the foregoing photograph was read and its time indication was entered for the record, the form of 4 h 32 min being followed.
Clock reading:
12 h 40 min
